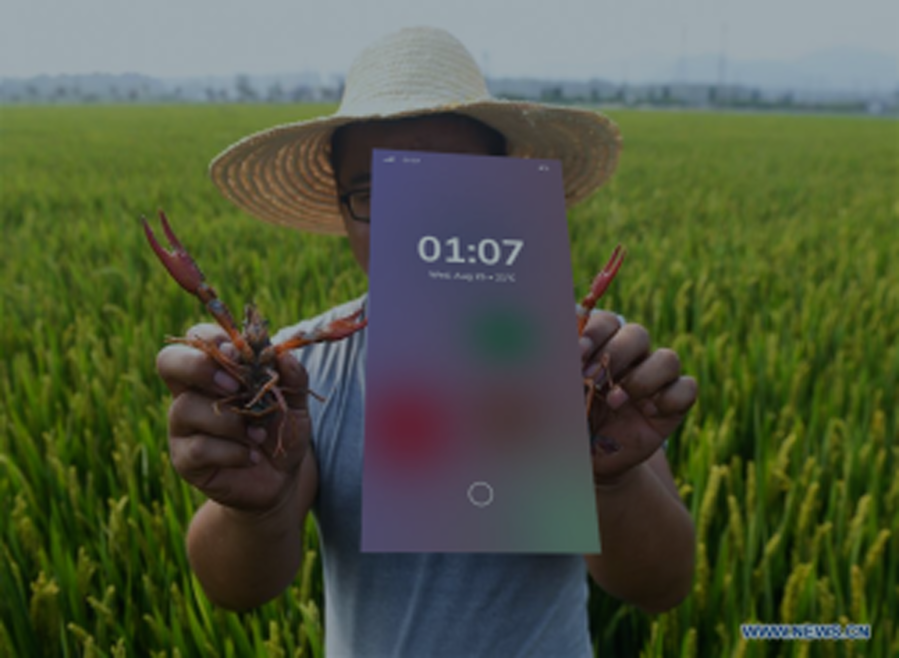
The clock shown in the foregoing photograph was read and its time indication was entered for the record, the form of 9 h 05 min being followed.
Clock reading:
1 h 07 min
